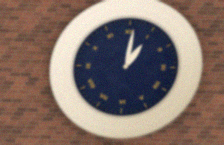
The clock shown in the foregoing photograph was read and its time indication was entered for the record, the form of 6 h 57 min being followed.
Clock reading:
1 h 01 min
